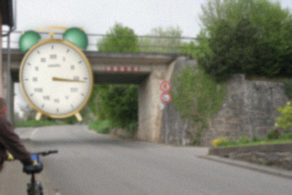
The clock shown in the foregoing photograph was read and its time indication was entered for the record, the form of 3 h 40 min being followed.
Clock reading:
3 h 16 min
